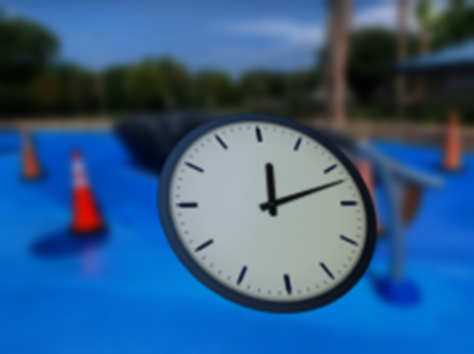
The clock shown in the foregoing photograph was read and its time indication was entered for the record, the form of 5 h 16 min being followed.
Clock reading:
12 h 12 min
